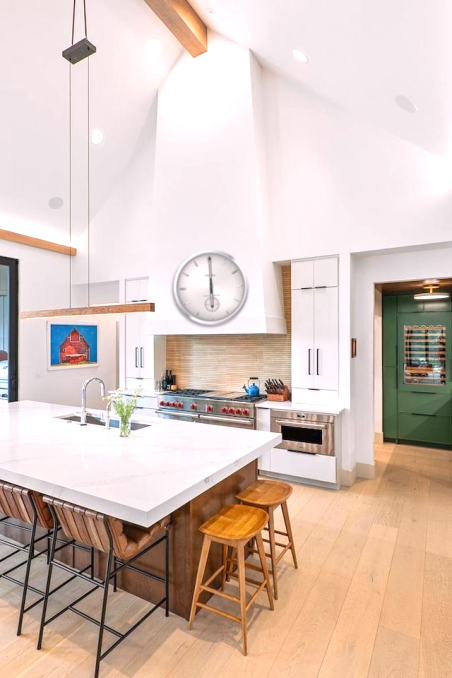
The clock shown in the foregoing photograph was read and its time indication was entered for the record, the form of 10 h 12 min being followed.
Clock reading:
6 h 00 min
